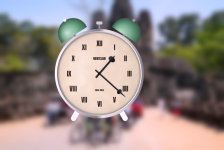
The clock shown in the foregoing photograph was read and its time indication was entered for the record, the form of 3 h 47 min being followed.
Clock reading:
1 h 22 min
